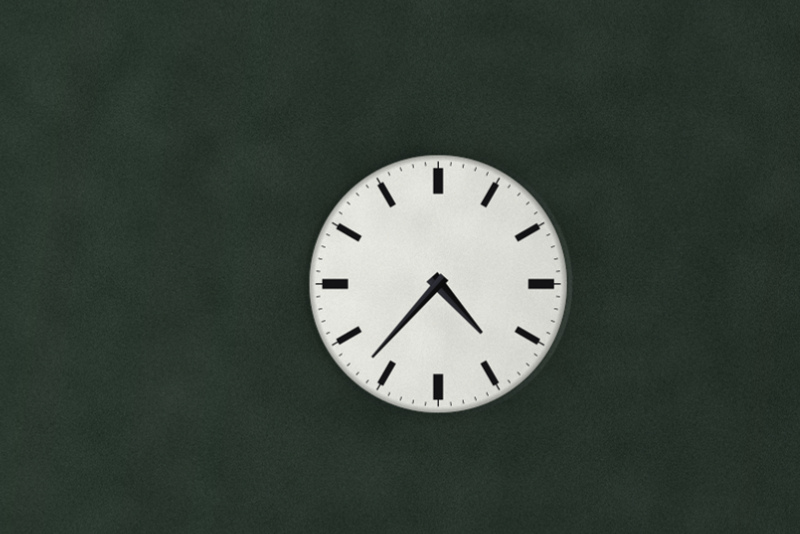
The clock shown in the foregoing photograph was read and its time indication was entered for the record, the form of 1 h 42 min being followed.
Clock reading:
4 h 37 min
